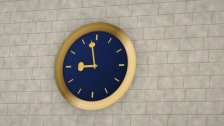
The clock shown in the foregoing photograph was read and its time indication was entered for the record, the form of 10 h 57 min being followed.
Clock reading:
8 h 58 min
